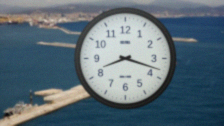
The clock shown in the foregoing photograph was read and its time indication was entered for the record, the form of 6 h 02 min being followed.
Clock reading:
8 h 18 min
